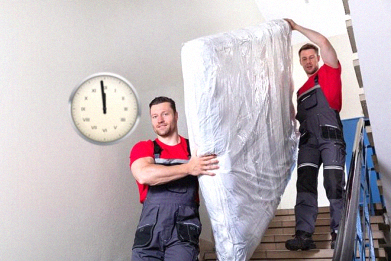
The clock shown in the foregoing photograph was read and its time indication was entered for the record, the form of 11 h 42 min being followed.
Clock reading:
11 h 59 min
